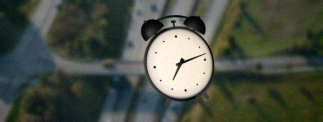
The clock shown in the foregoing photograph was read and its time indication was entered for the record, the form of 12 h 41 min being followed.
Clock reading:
7 h 13 min
